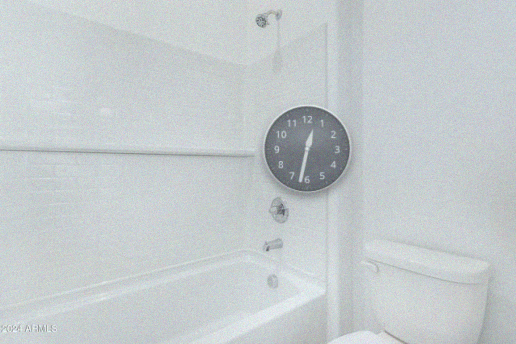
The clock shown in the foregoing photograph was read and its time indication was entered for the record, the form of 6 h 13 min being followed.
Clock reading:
12 h 32 min
